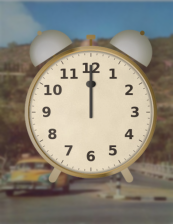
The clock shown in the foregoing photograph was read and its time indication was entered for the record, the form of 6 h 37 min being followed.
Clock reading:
12 h 00 min
